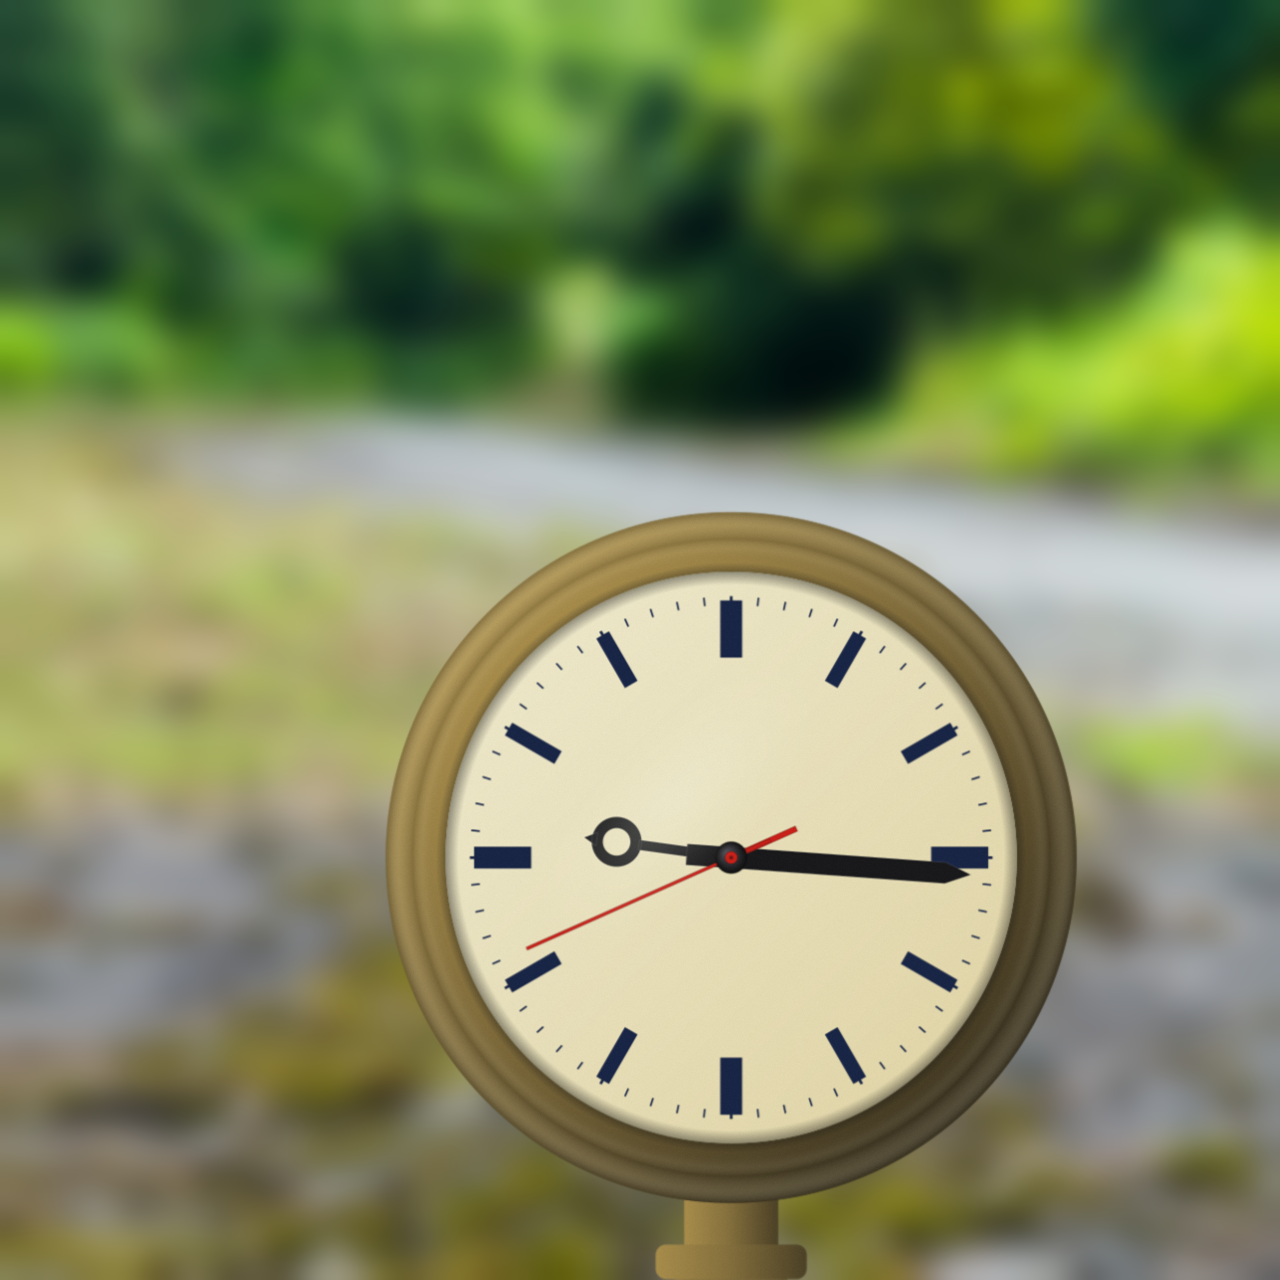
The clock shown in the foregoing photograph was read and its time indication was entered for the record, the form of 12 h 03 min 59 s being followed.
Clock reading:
9 h 15 min 41 s
